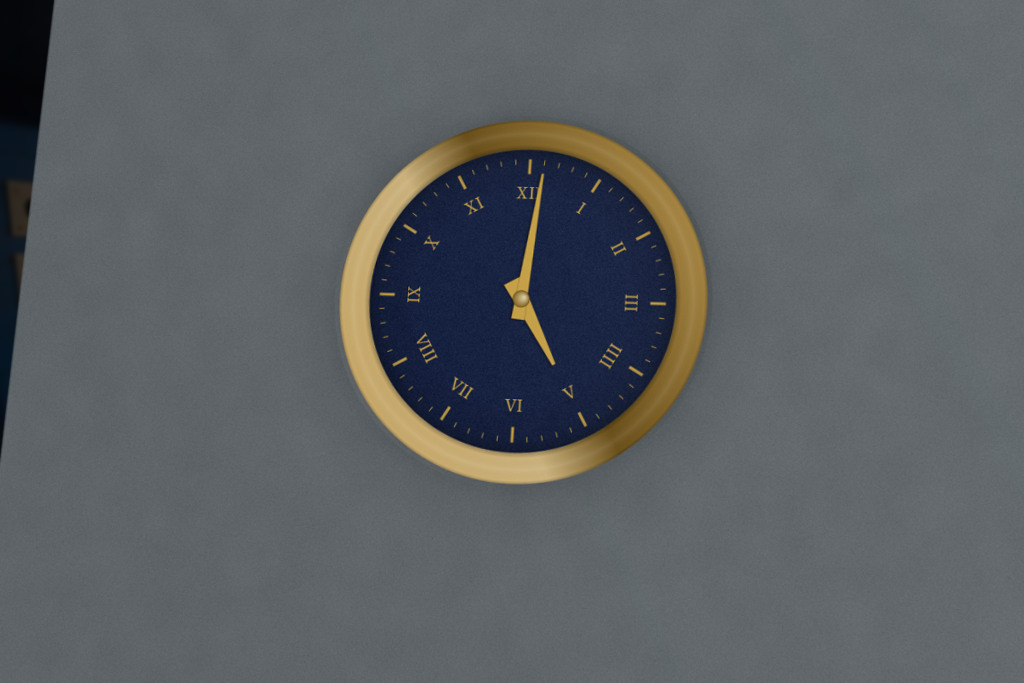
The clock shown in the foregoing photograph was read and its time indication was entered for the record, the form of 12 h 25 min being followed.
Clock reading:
5 h 01 min
